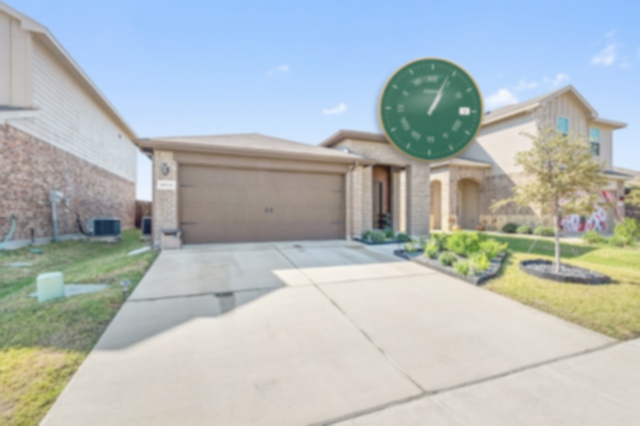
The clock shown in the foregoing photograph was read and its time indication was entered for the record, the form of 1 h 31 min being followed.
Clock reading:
1 h 04 min
